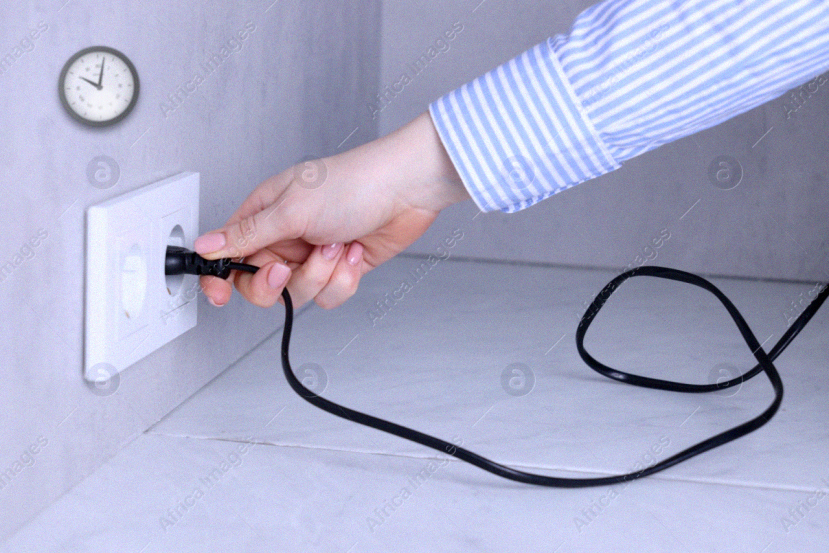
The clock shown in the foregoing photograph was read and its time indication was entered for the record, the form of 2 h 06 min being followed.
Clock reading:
10 h 02 min
